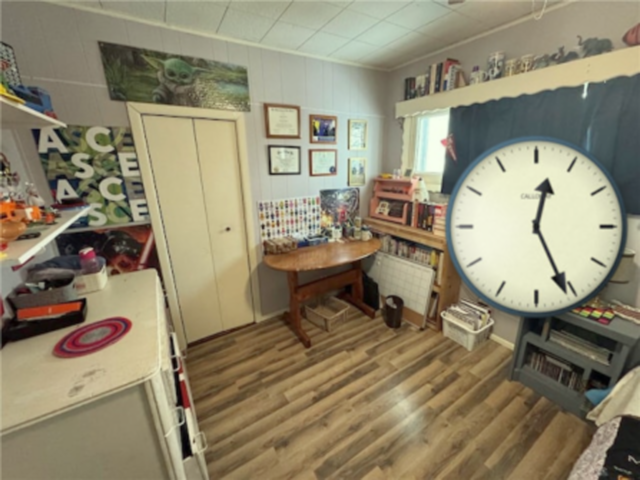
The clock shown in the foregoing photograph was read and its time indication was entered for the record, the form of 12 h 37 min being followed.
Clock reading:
12 h 26 min
